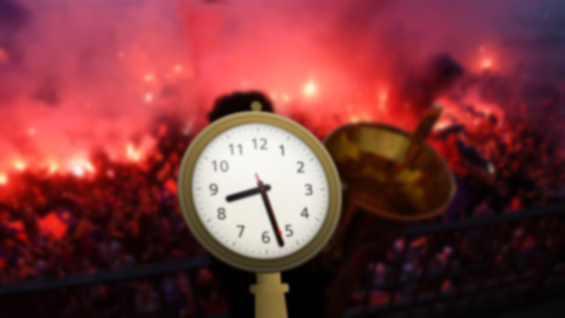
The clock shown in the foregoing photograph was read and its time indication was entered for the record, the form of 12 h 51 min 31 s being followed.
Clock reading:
8 h 27 min 27 s
